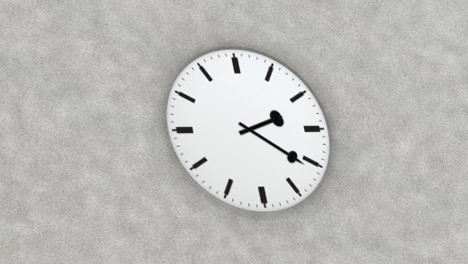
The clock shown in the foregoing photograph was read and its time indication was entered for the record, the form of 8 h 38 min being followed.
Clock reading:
2 h 21 min
